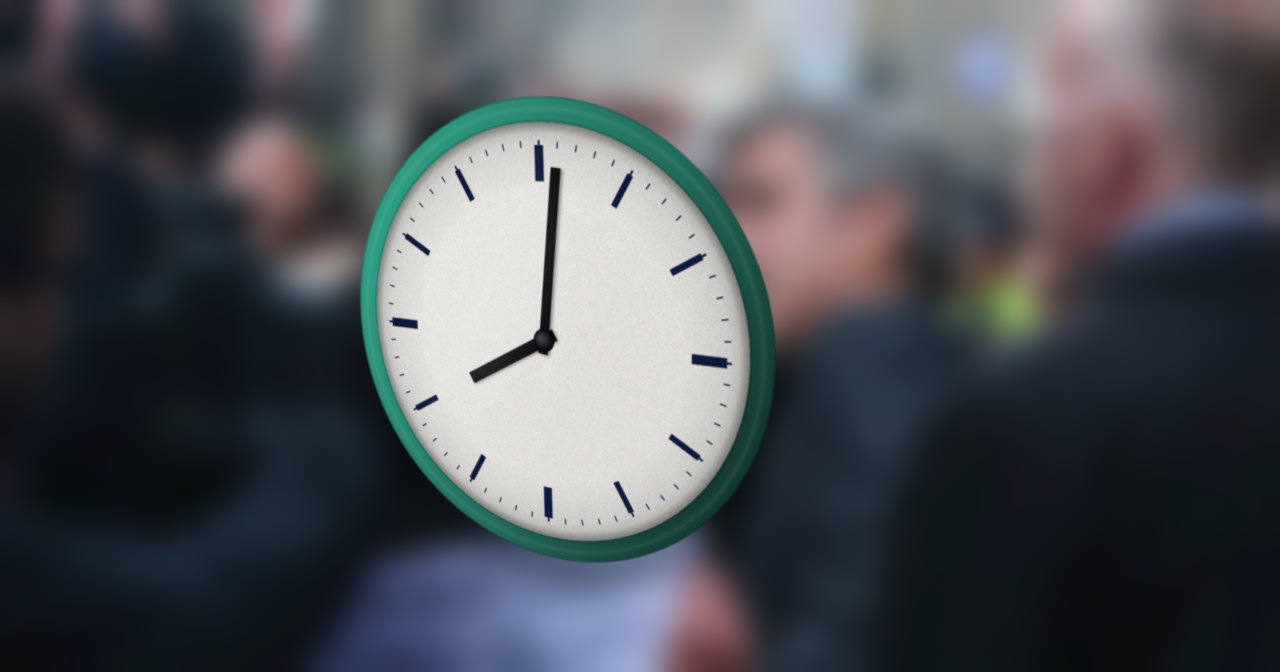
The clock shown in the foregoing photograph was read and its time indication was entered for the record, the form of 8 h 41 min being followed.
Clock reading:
8 h 01 min
